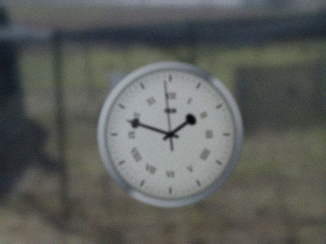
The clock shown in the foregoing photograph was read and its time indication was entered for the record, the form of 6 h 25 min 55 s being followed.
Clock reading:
1 h 47 min 59 s
